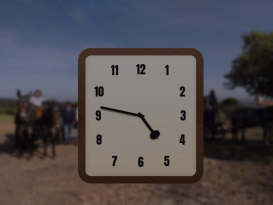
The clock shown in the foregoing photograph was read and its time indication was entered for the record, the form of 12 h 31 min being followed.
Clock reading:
4 h 47 min
